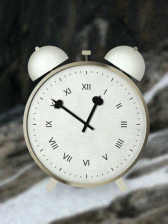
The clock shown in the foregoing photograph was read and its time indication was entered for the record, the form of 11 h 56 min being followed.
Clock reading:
12 h 51 min
